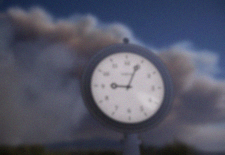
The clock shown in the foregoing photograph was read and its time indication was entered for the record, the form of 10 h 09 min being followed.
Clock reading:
9 h 04 min
